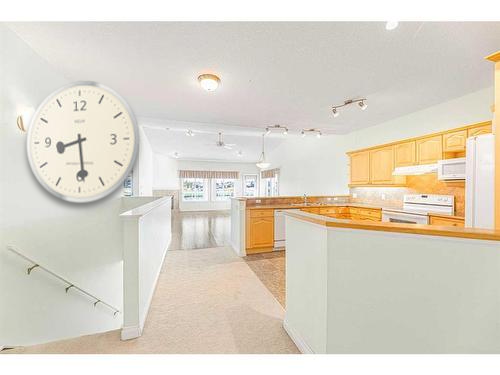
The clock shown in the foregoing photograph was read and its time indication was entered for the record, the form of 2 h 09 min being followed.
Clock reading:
8 h 29 min
